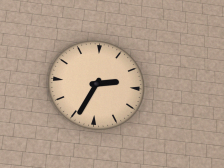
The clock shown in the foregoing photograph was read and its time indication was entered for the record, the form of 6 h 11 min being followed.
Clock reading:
2 h 34 min
